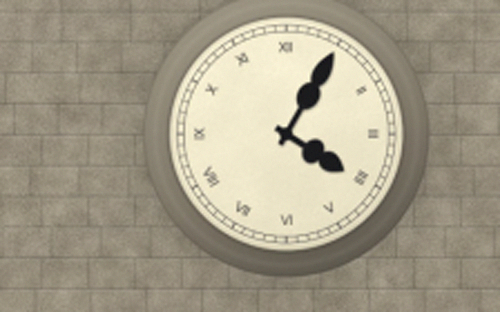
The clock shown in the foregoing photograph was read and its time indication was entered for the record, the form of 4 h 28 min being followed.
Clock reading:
4 h 05 min
